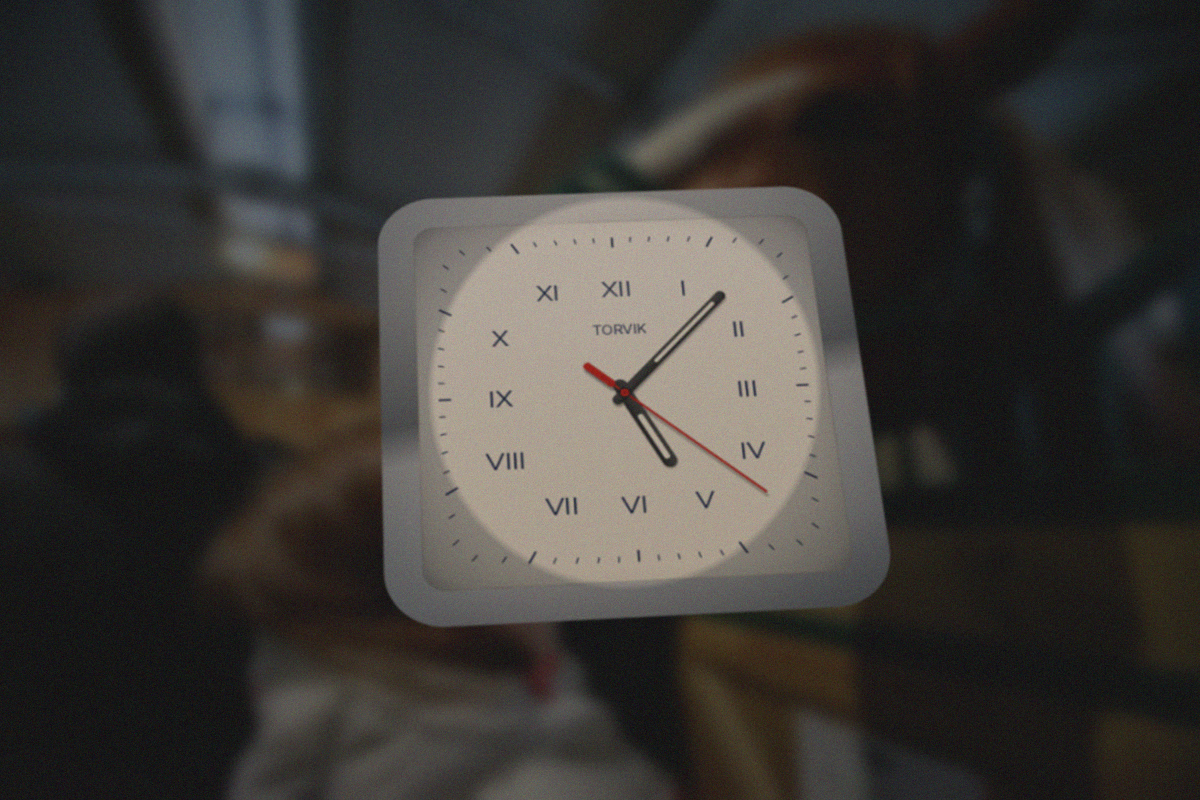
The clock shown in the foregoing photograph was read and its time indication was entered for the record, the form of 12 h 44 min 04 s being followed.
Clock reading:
5 h 07 min 22 s
